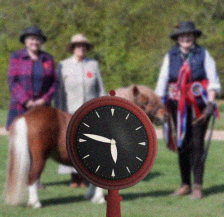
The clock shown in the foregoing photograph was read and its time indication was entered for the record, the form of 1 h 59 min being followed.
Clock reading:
5 h 47 min
